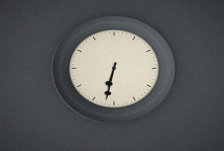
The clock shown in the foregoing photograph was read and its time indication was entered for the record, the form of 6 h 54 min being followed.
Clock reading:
6 h 32 min
